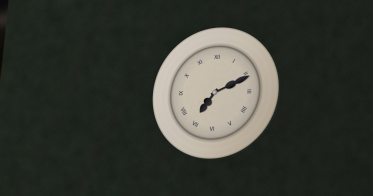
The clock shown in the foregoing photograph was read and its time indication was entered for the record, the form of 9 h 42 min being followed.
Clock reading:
7 h 11 min
